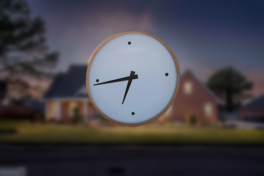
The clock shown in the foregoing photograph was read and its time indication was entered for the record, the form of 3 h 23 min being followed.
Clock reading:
6 h 44 min
